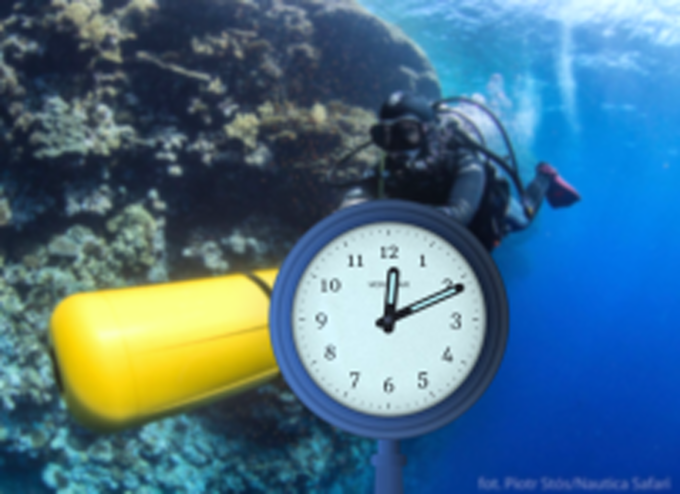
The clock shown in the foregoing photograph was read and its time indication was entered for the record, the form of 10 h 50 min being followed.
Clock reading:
12 h 11 min
